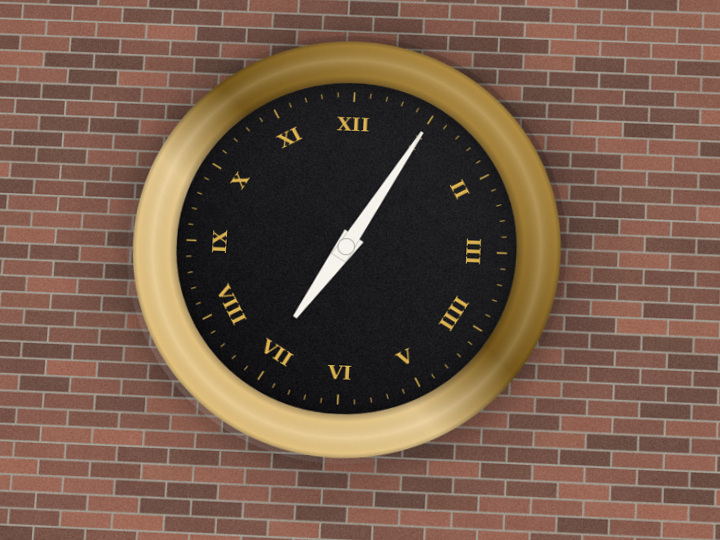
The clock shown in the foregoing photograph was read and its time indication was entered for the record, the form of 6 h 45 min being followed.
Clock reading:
7 h 05 min
